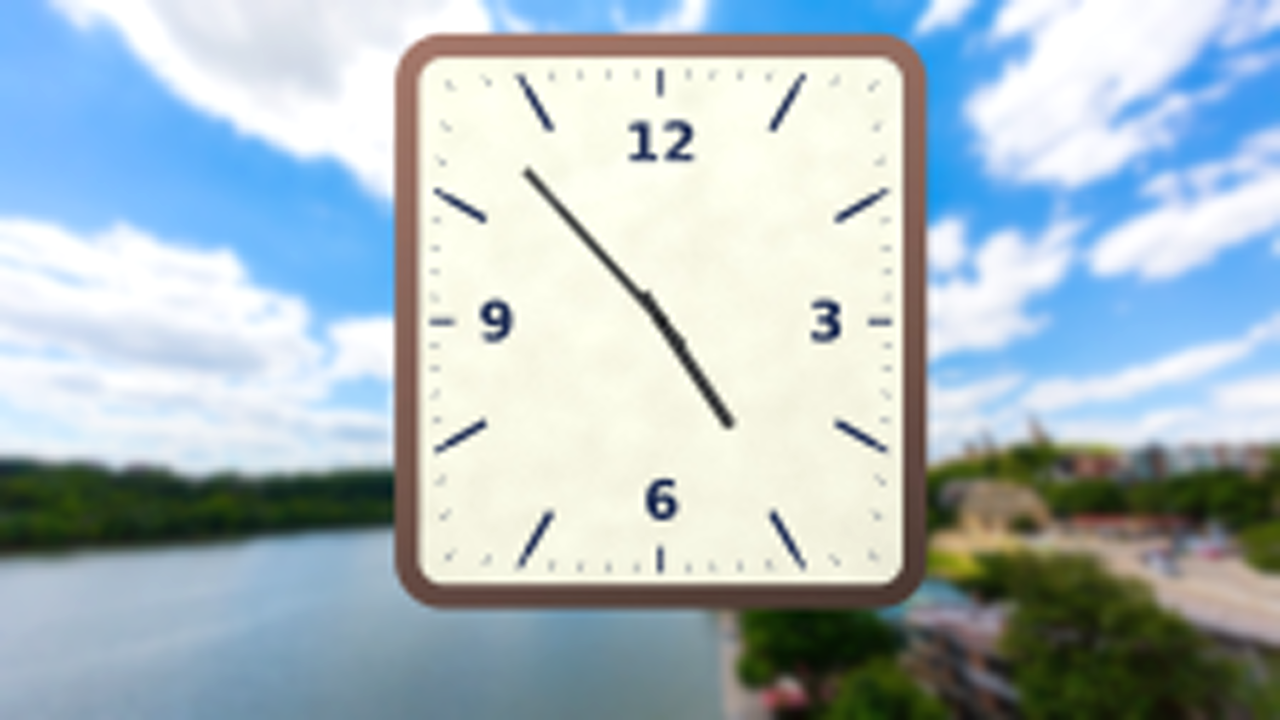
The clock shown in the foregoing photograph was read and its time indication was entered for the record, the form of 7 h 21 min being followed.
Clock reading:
4 h 53 min
